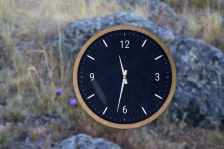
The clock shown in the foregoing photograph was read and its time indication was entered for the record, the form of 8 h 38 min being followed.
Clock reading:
11 h 32 min
